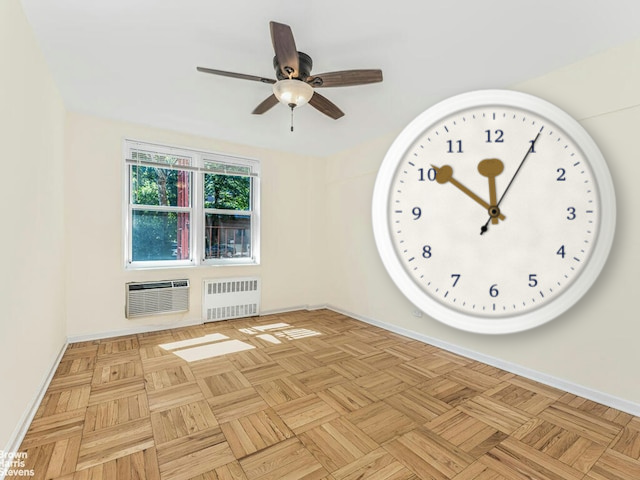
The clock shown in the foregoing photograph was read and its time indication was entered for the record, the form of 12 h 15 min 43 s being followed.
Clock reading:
11 h 51 min 05 s
